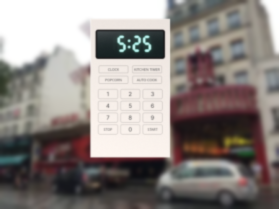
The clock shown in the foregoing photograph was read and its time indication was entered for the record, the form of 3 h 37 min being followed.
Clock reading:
5 h 25 min
